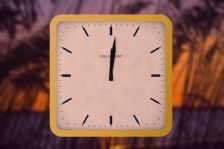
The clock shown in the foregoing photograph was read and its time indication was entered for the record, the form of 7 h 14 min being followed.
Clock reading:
12 h 01 min
